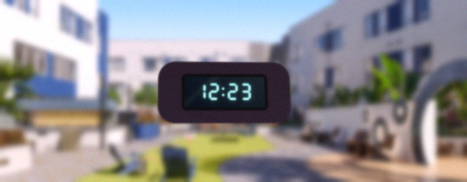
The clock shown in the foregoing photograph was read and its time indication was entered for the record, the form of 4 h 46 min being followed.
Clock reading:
12 h 23 min
